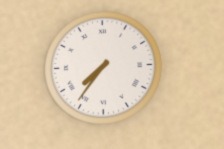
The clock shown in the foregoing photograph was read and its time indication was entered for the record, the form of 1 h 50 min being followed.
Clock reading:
7 h 36 min
